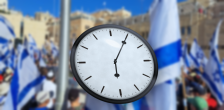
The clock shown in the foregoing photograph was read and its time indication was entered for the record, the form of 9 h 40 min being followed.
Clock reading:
6 h 05 min
